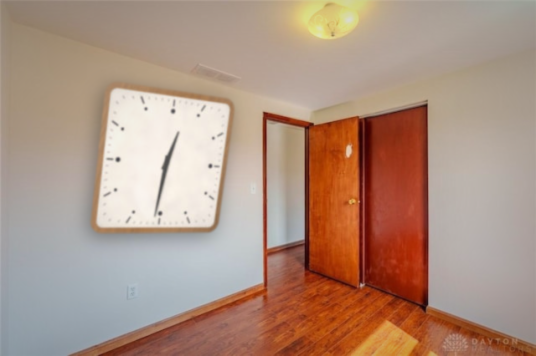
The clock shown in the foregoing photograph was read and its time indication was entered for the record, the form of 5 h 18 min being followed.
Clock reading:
12 h 31 min
